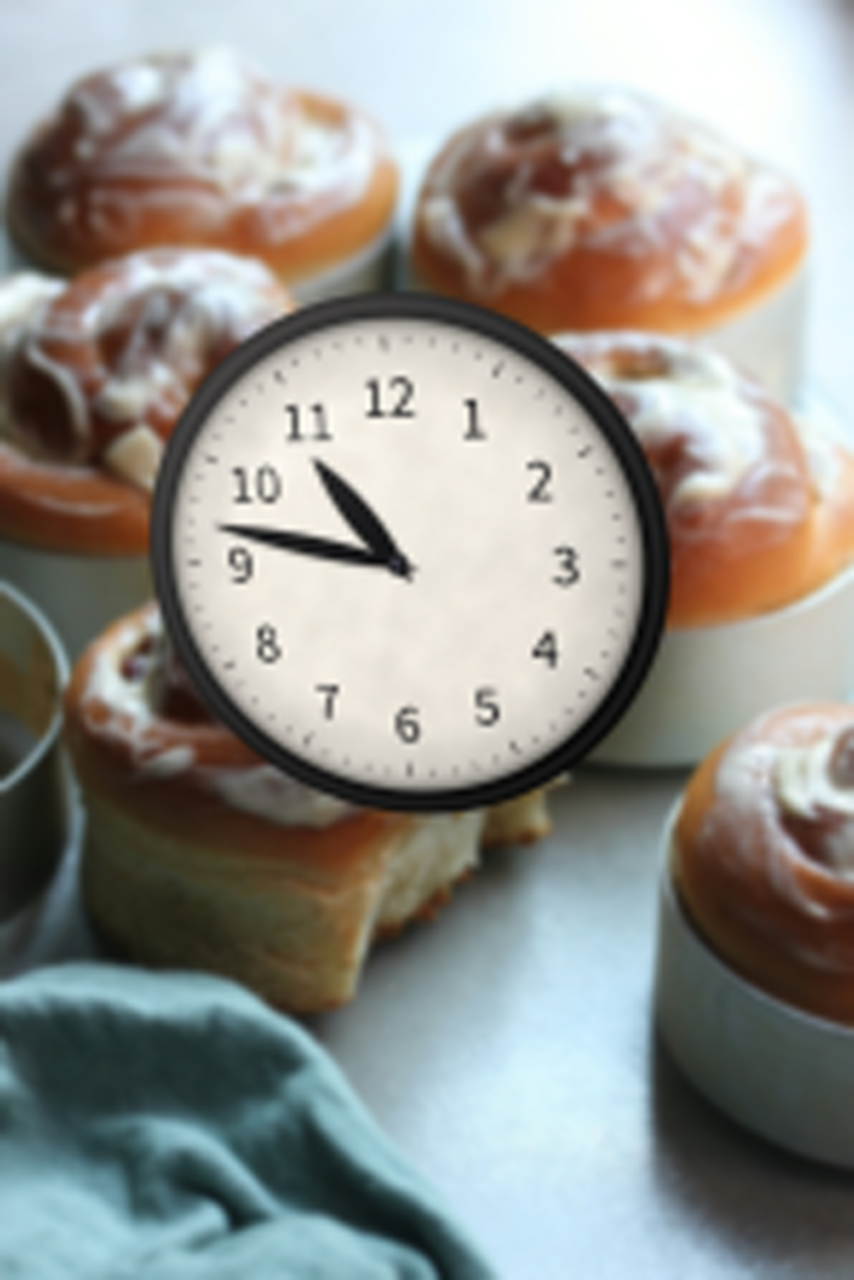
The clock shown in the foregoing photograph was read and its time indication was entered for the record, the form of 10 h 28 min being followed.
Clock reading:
10 h 47 min
